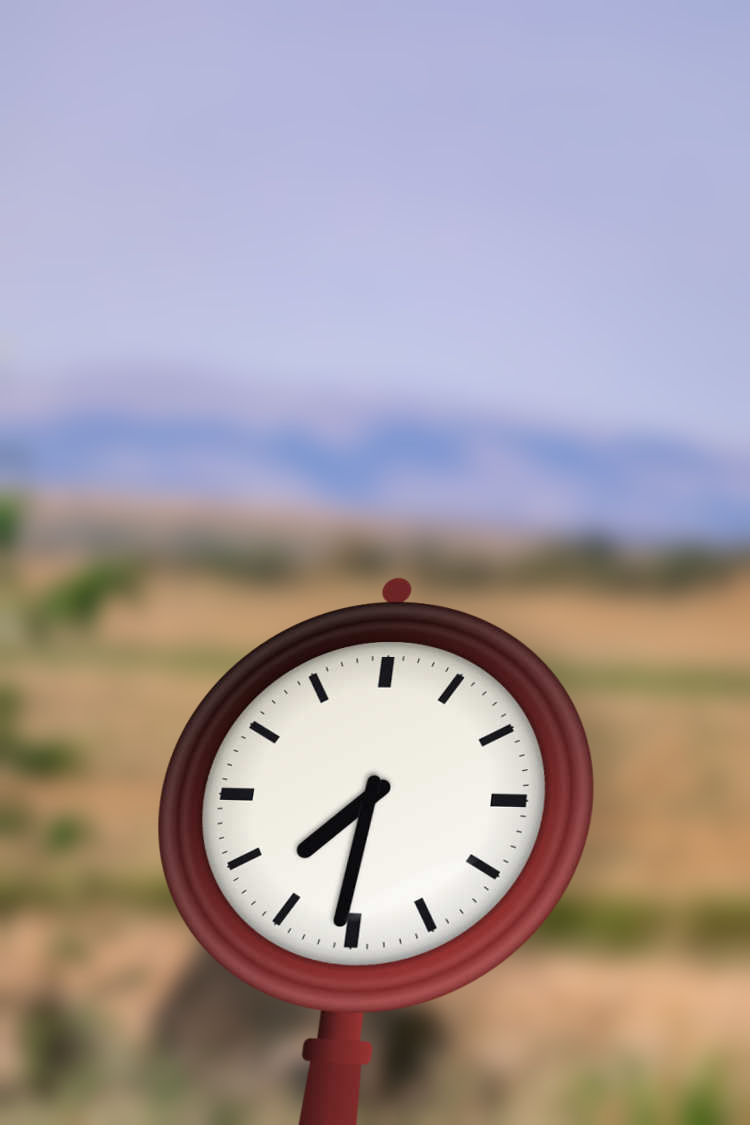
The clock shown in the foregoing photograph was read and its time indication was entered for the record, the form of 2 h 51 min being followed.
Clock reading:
7 h 31 min
